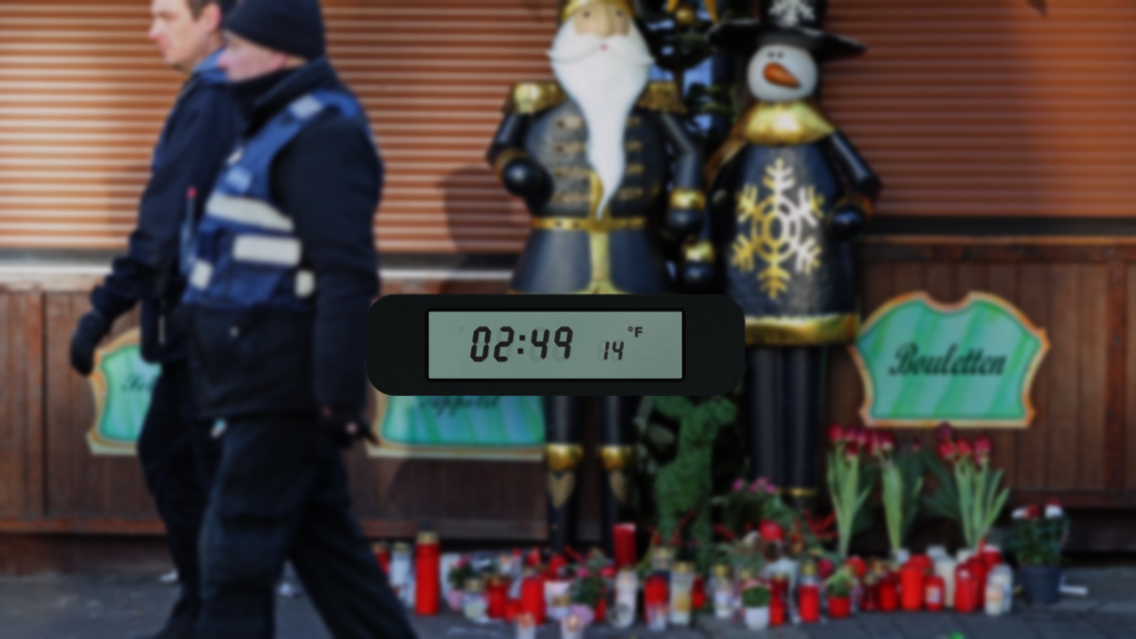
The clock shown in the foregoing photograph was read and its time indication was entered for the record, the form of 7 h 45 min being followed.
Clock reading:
2 h 49 min
